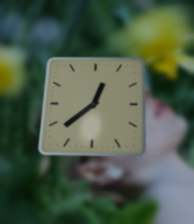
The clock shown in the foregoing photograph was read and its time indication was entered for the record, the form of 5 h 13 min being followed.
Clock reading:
12 h 38 min
